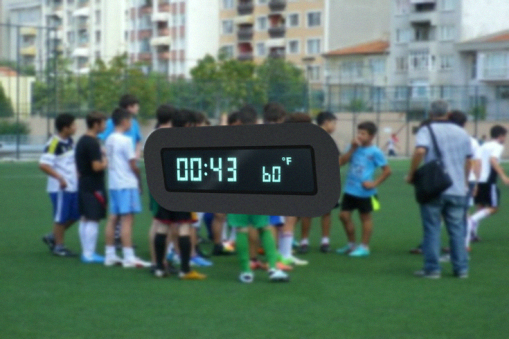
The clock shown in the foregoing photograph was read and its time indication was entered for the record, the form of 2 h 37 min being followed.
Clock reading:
0 h 43 min
